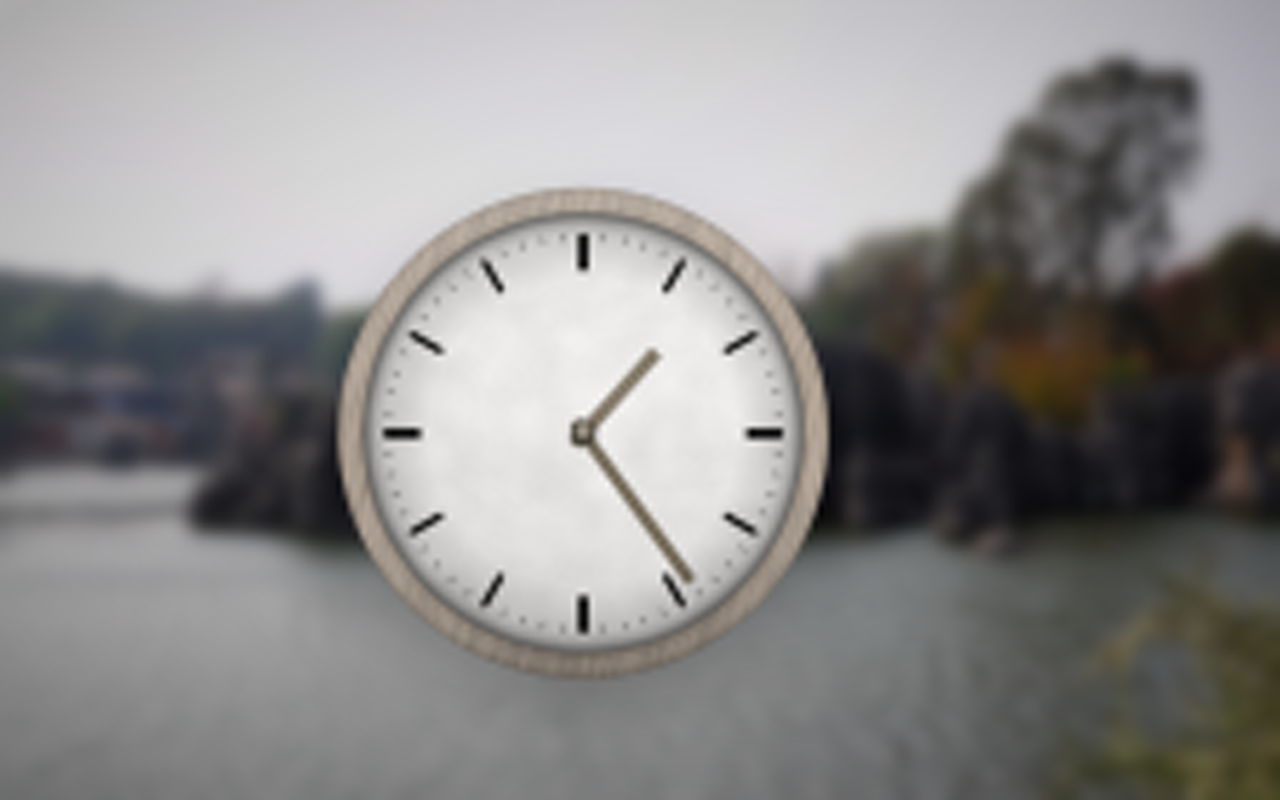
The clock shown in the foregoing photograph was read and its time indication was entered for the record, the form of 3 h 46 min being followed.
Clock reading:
1 h 24 min
